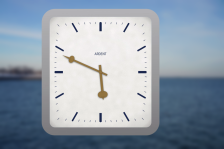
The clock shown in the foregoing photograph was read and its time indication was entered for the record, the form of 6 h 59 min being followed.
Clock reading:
5 h 49 min
